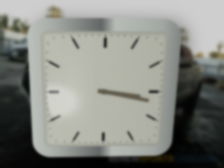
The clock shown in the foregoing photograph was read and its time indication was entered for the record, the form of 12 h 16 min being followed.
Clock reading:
3 h 17 min
